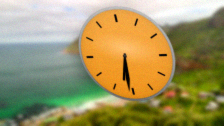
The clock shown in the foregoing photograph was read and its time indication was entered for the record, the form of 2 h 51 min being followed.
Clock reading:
6 h 31 min
